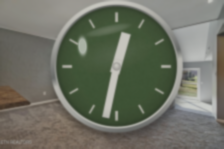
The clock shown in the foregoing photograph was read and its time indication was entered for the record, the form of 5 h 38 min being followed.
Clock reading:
12 h 32 min
